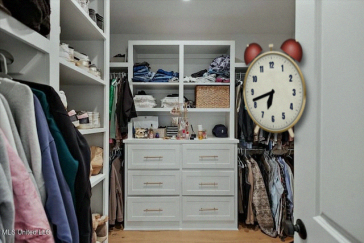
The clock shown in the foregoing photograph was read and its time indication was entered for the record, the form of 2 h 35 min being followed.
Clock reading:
6 h 42 min
